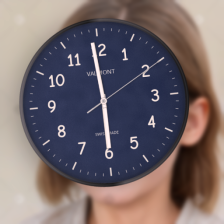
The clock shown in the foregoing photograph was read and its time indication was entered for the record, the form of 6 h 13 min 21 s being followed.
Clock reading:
5 h 59 min 10 s
